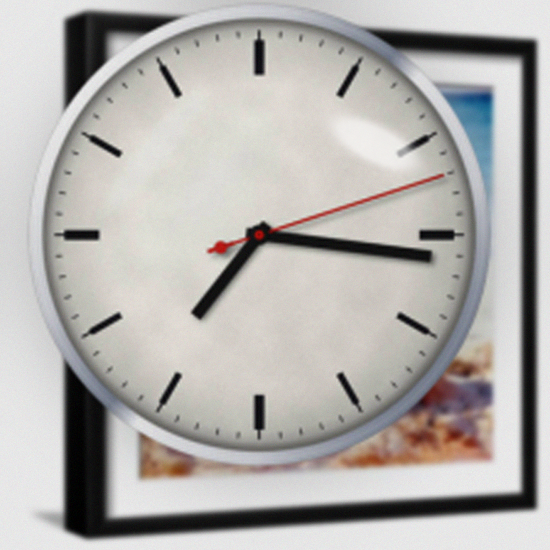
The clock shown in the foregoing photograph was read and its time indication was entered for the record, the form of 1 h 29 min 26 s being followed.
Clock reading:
7 h 16 min 12 s
